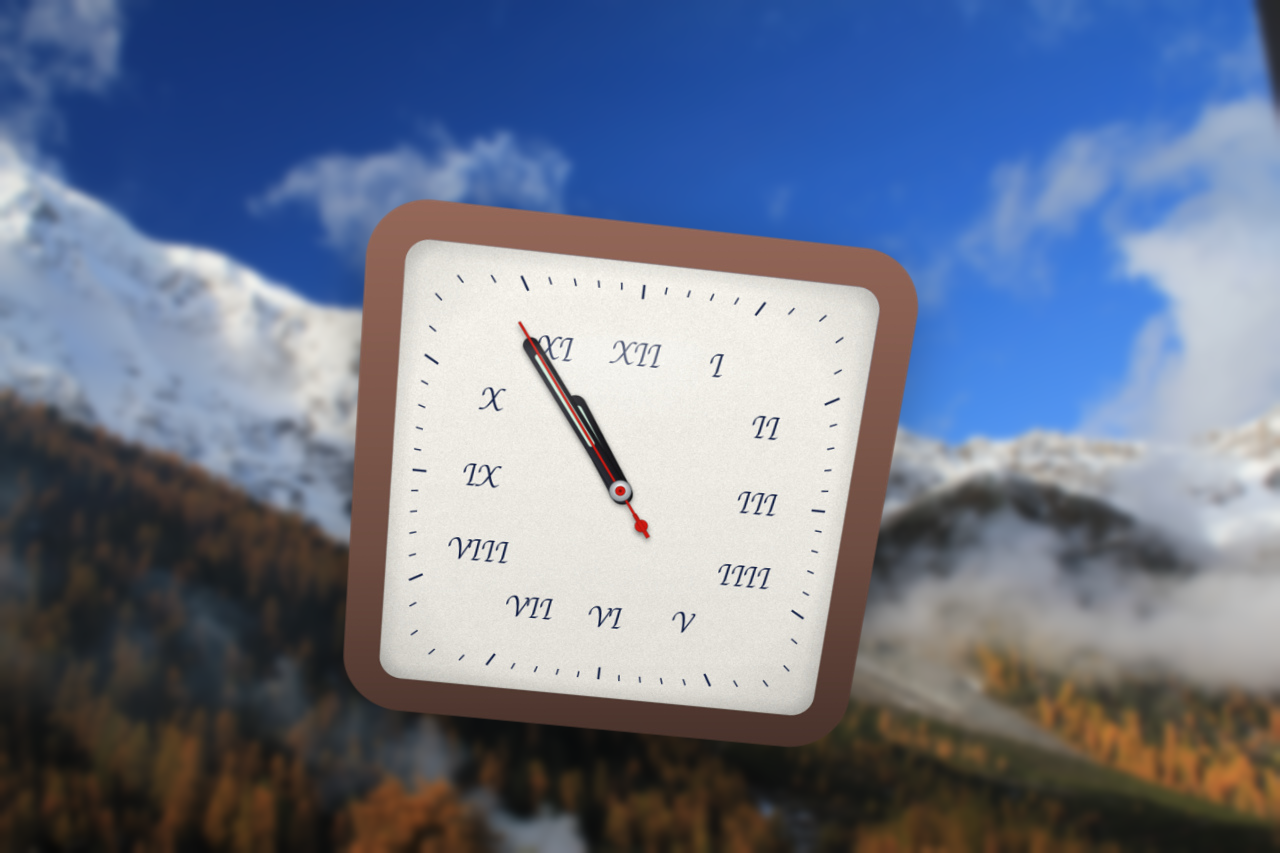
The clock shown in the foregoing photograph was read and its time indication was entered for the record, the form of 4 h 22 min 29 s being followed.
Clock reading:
10 h 53 min 54 s
